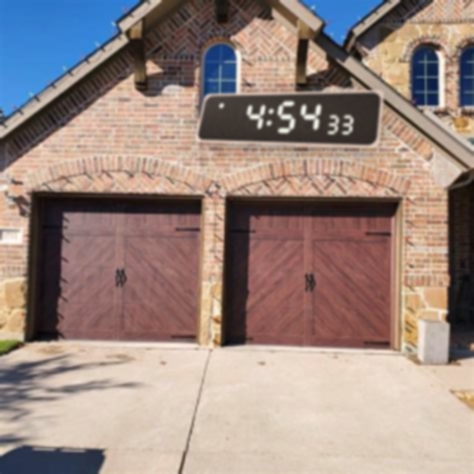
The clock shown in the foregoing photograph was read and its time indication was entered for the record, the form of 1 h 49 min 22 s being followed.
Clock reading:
4 h 54 min 33 s
